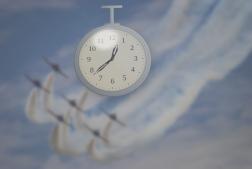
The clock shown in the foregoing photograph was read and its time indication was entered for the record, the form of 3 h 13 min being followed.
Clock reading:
12 h 38 min
